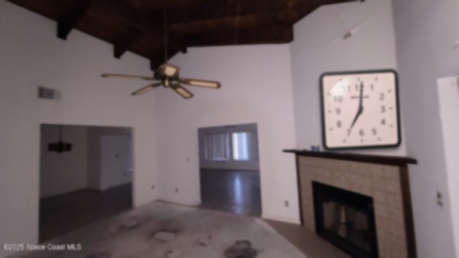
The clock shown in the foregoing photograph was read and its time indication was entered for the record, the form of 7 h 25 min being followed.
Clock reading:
7 h 01 min
